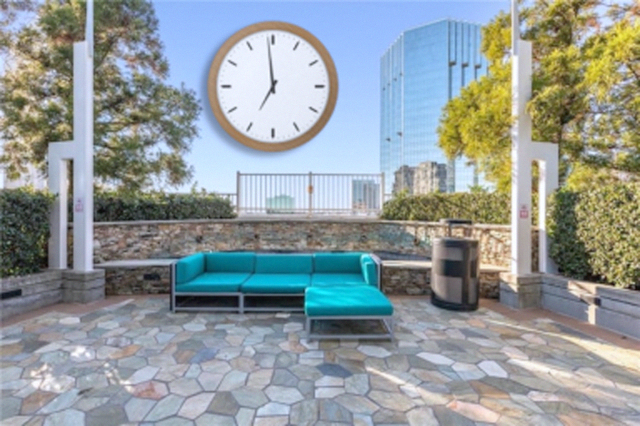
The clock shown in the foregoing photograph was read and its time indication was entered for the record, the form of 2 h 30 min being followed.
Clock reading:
6 h 59 min
